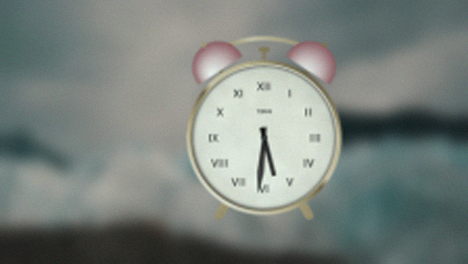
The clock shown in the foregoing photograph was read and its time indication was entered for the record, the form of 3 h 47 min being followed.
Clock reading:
5 h 31 min
